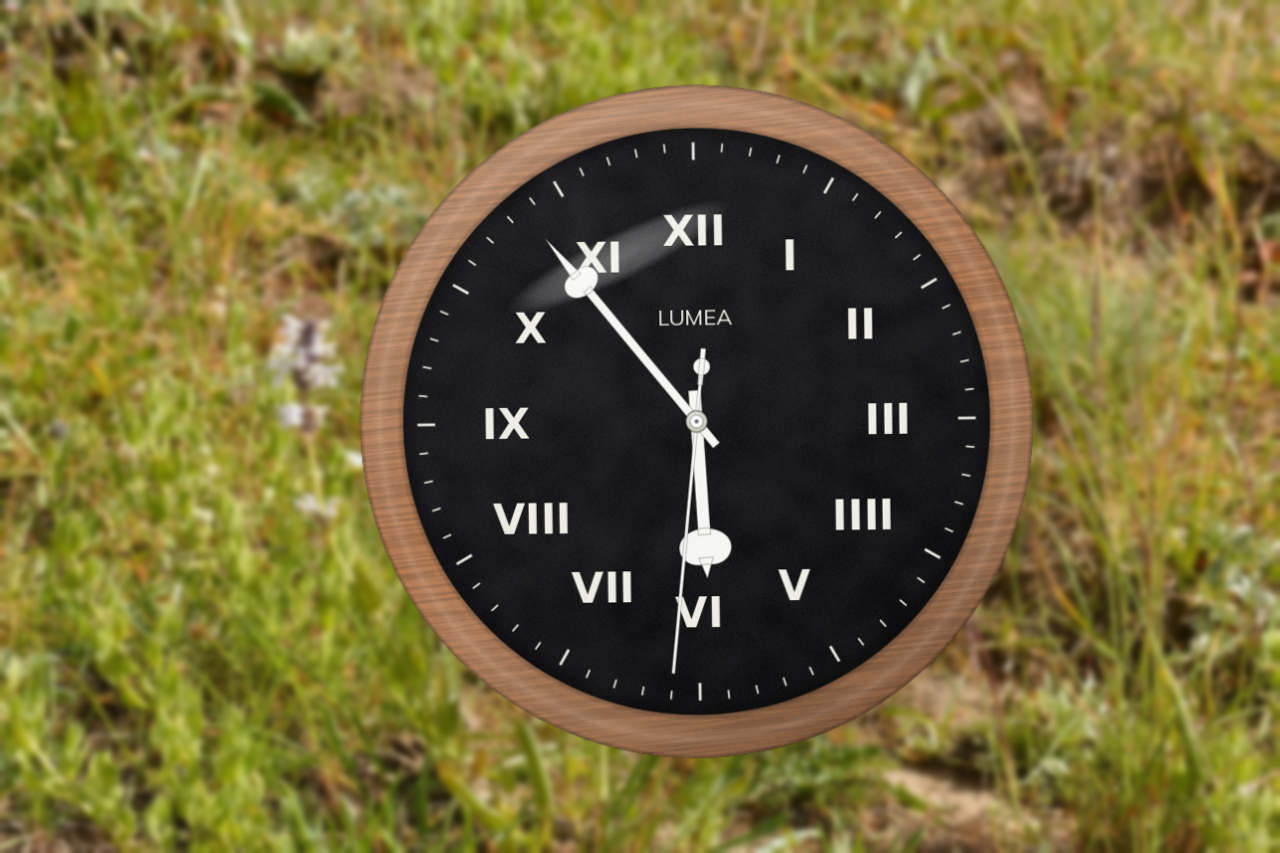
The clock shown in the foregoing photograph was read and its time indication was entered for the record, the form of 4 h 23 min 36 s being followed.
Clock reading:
5 h 53 min 31 s
